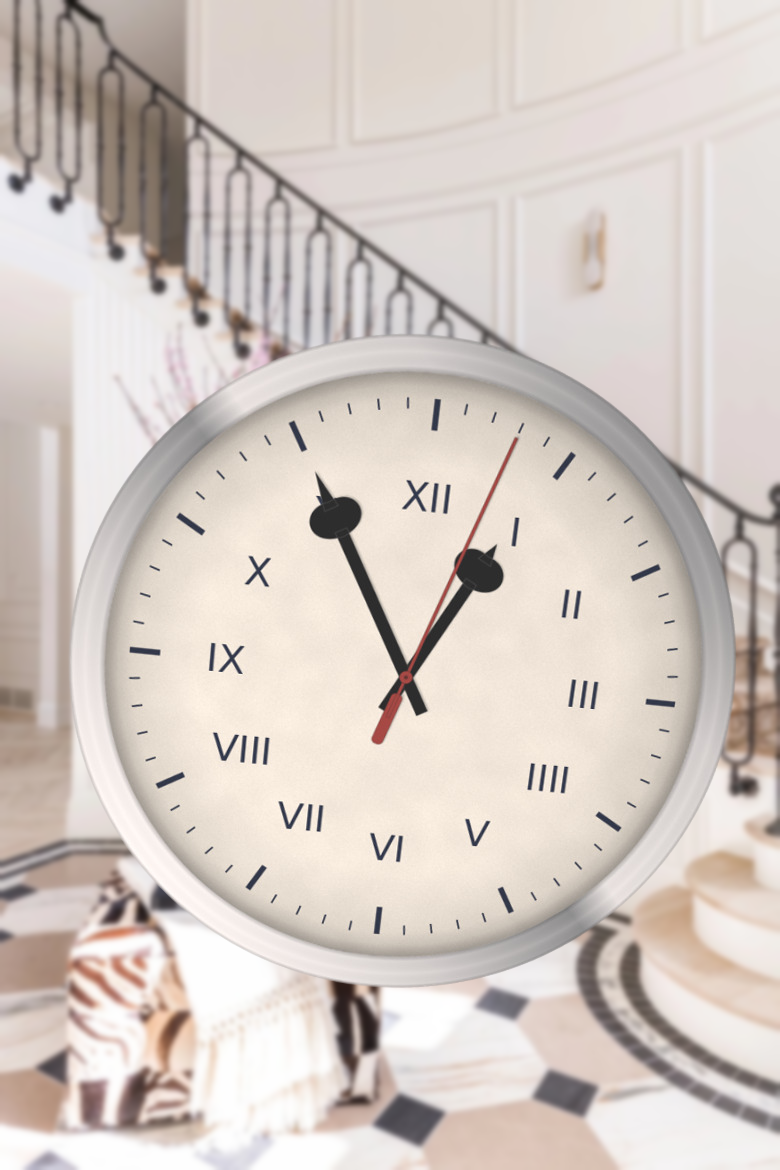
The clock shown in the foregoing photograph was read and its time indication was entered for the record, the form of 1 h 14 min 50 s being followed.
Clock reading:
12 h 55 min 03 s
